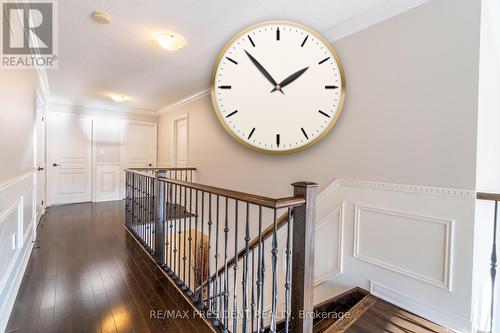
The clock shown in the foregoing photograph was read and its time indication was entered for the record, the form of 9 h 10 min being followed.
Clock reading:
1 h 53 min
